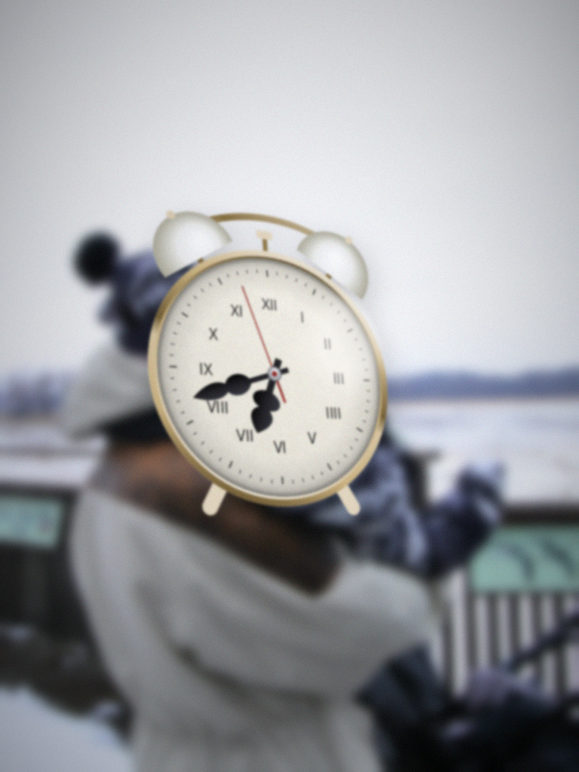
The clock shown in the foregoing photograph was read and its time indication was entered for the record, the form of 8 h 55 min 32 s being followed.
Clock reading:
6 h 41 min 57 s
